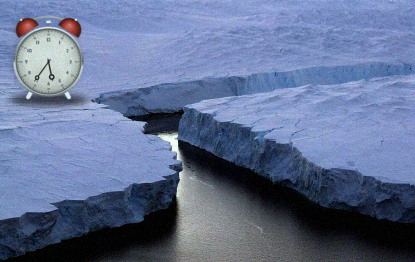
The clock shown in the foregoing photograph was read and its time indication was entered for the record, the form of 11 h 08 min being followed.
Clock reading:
5 h 36 min
